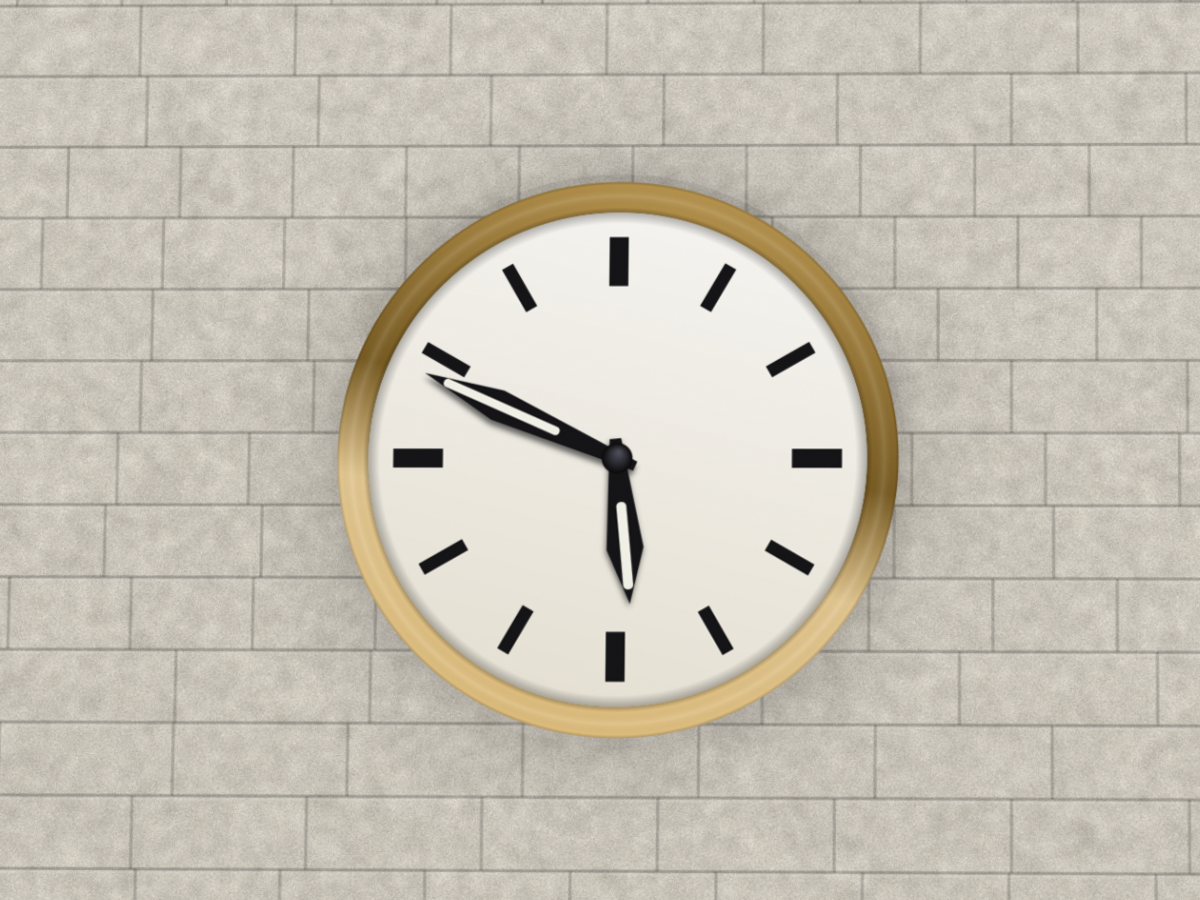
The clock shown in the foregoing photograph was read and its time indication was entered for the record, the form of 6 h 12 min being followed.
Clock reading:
5 h 49 min
